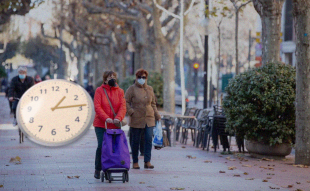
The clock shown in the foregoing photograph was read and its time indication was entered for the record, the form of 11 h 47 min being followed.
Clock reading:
1 h 14 min
